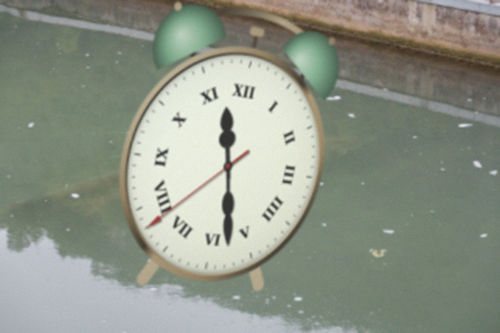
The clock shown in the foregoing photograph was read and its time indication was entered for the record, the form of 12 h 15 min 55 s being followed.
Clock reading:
11 h 27 min 38 s
